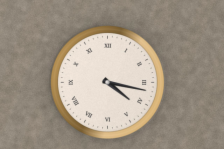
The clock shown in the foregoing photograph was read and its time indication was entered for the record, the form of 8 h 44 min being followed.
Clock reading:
4 h 17 min
